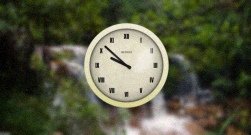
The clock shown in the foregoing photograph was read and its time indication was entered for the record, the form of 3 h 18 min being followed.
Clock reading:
9 h 52 min
